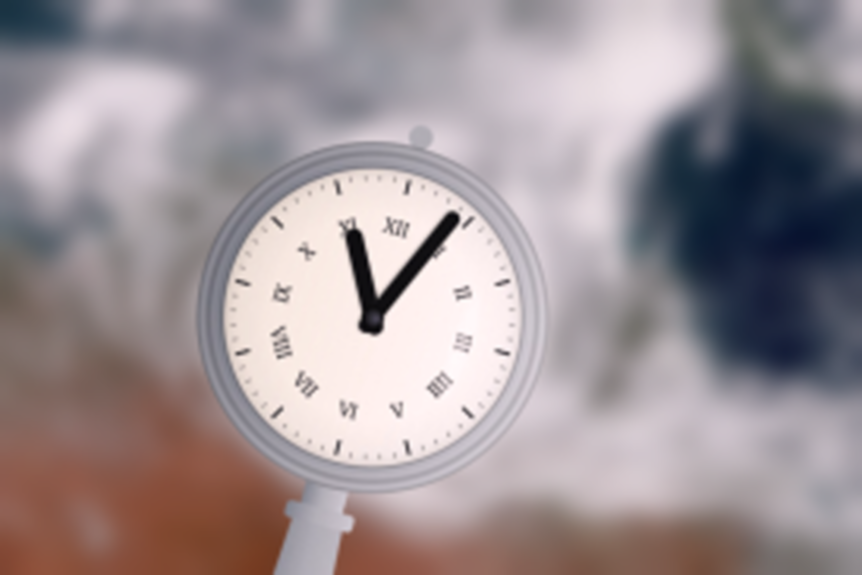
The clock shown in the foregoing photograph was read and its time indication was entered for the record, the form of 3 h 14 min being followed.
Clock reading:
11 h 04 min
